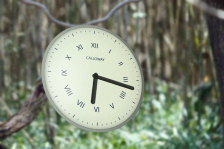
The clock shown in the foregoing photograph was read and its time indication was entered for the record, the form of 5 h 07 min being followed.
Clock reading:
6 h 17 min
